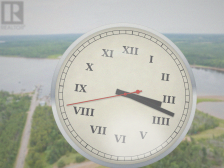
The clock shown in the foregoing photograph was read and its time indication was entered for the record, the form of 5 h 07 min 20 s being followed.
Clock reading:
3 h 17 min 42 s
